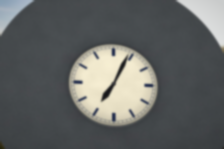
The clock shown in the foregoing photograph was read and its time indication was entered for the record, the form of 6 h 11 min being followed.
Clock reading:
7 h 04 min
